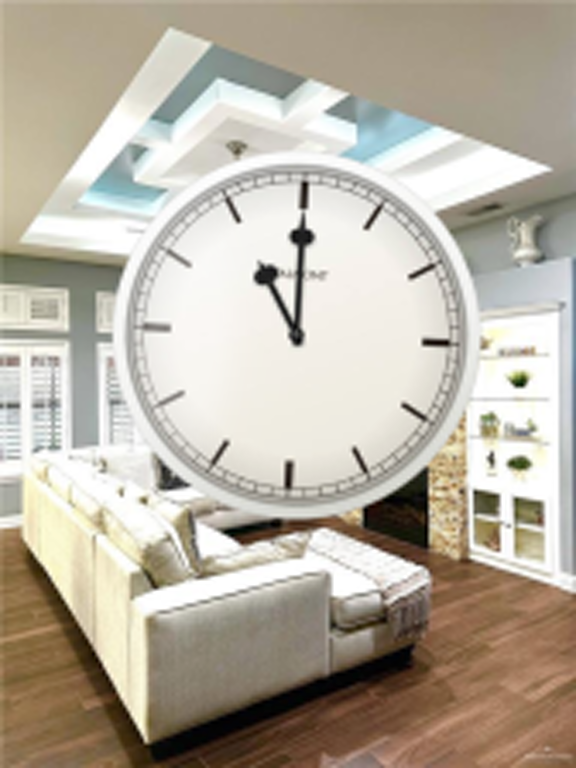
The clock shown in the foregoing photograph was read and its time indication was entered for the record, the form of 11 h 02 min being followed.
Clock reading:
11 h 00 min
